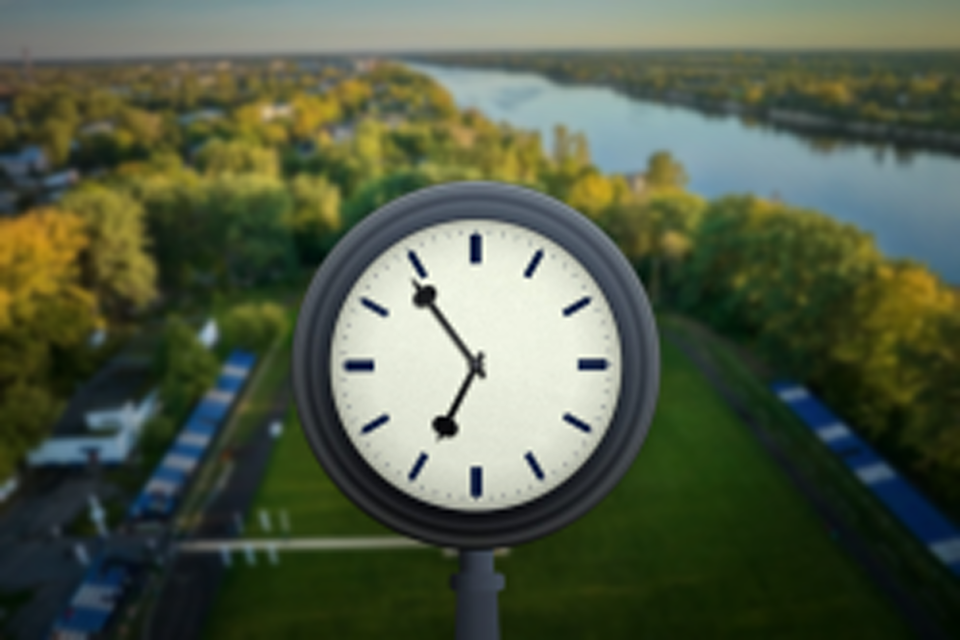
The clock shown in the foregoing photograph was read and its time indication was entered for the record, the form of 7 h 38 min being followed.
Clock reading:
6 h 54 min
